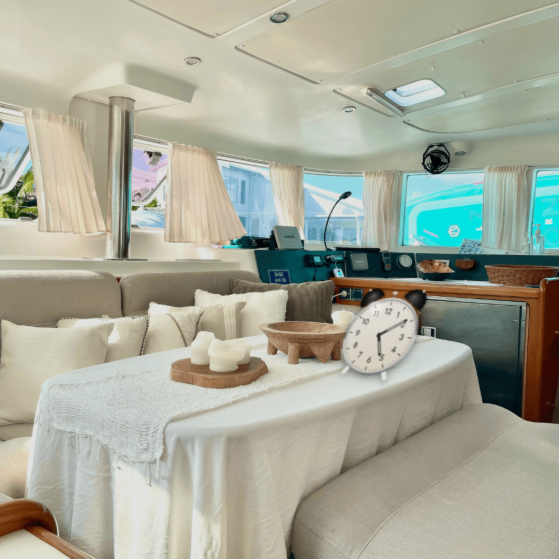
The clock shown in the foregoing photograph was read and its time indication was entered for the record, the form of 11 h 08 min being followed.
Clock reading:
5 h 09 min
